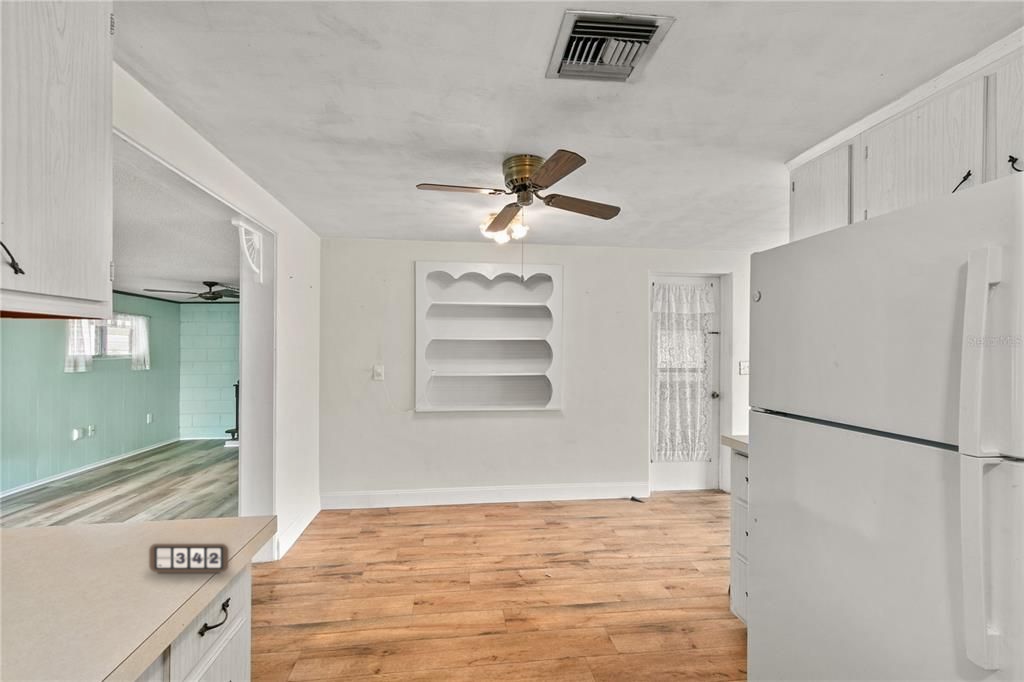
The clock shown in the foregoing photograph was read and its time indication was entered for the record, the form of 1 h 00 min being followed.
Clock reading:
3 h 42 min
